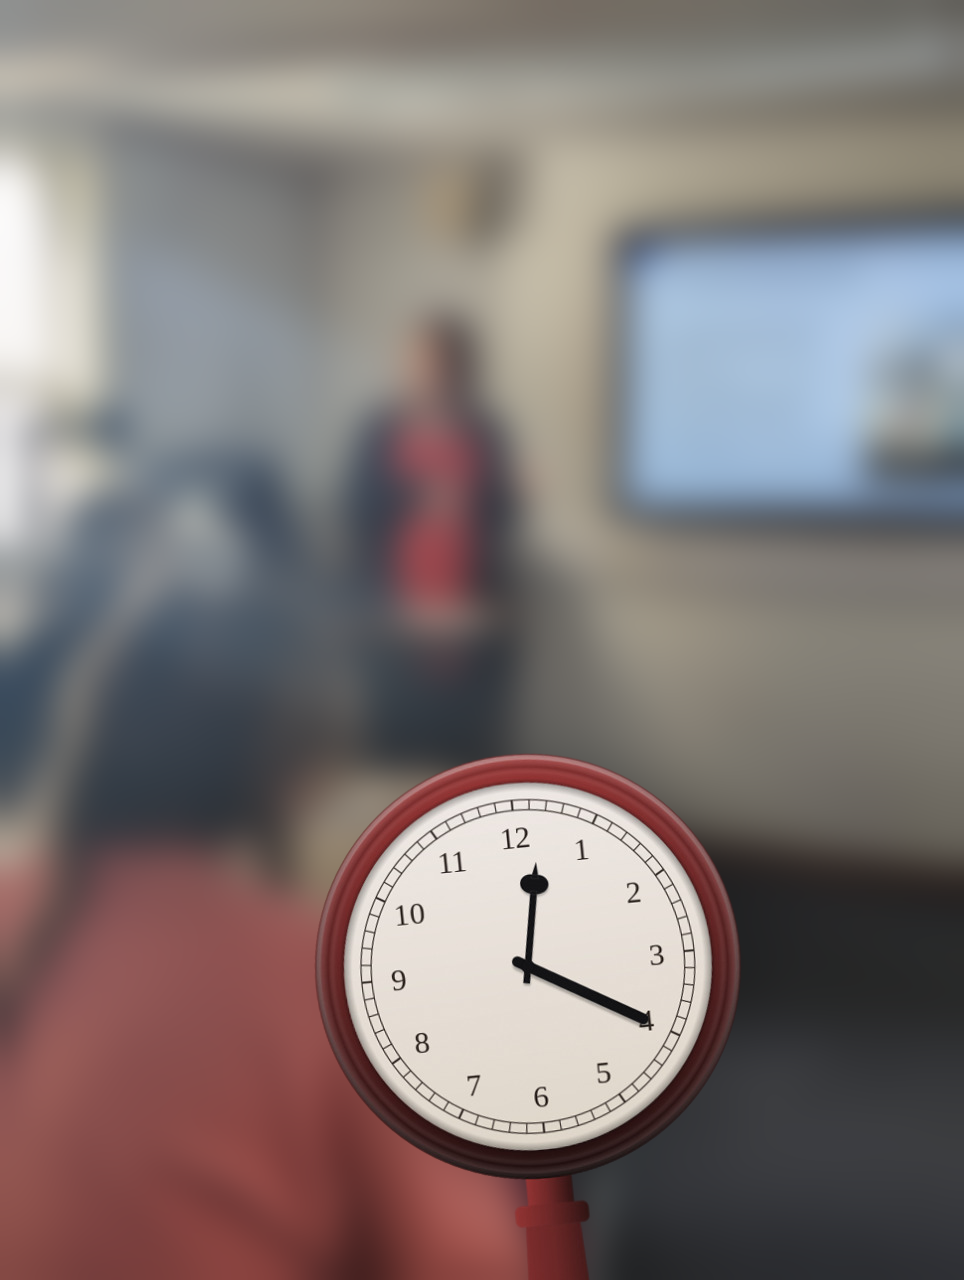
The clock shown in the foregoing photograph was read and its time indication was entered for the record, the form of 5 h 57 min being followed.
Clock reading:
12 h 20 min
